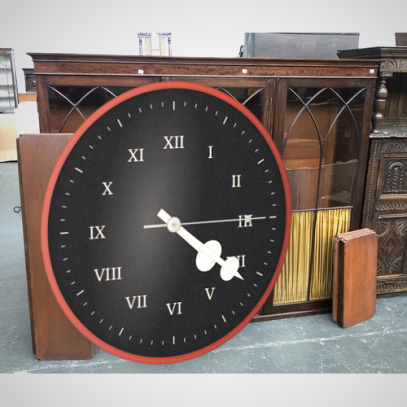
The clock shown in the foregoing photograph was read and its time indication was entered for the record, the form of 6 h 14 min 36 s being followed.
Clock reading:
4 h 21 min 15 s
